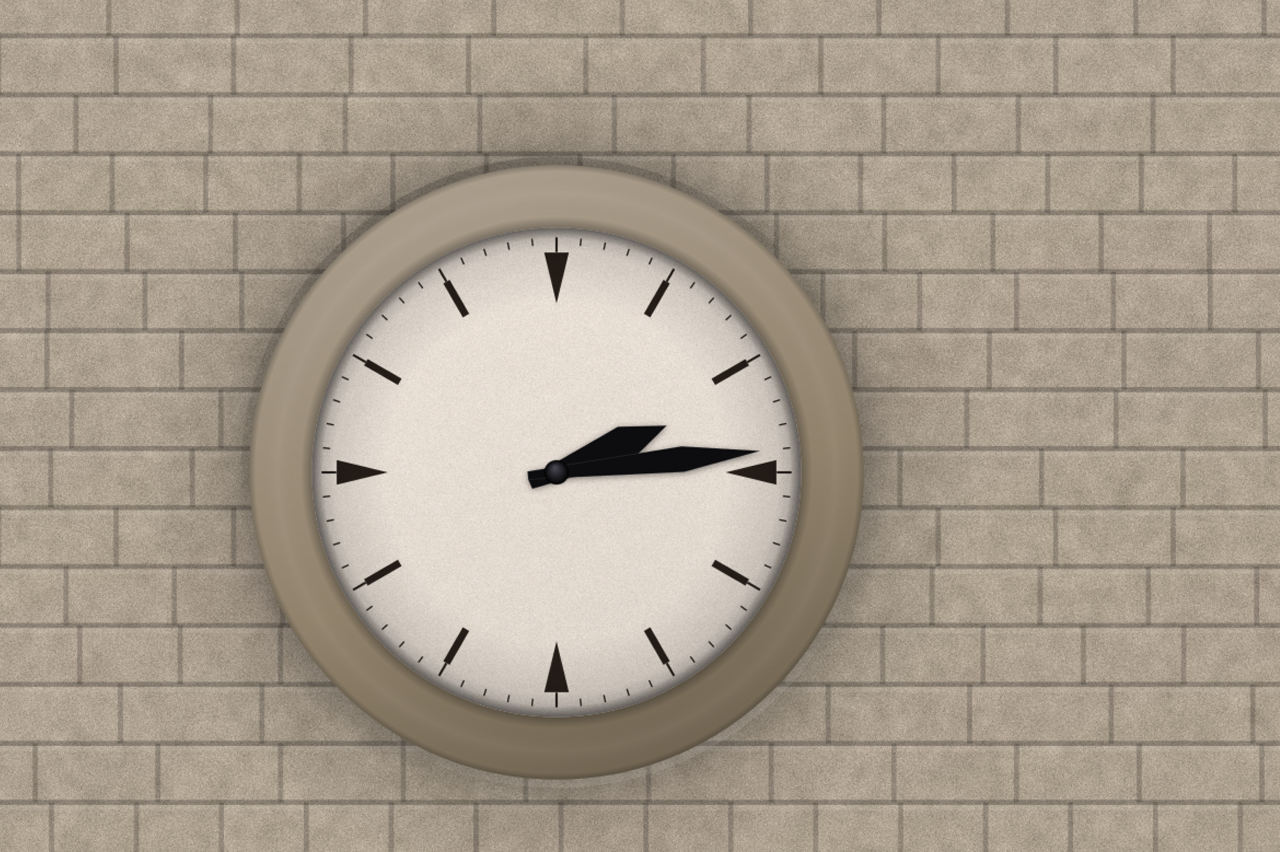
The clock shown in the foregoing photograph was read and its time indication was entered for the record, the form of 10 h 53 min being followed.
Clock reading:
2 h 14 min
